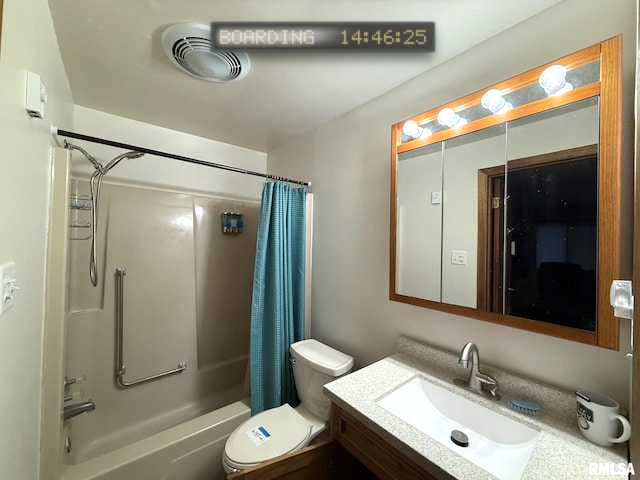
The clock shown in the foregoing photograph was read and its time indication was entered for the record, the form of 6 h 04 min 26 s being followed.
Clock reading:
14 h 46 min 25 s
